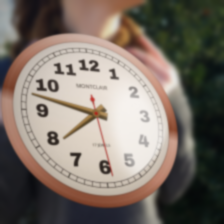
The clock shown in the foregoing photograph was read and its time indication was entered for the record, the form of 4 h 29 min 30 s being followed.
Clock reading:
7 h 47 min 29 s
